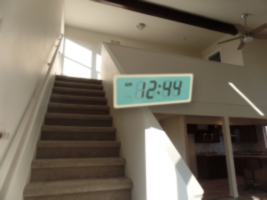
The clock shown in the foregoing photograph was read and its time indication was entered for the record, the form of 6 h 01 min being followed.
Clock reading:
12 h 44 min
